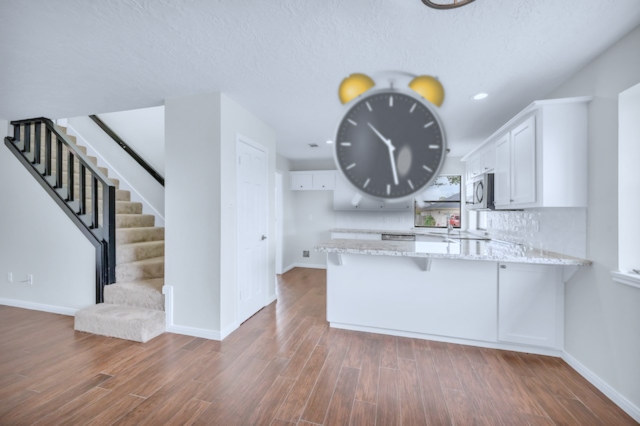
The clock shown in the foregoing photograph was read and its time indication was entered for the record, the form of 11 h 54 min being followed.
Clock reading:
10 h 28 min
